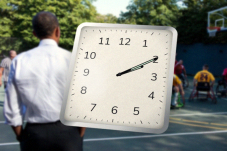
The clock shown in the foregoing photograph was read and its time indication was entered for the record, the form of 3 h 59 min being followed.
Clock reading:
2 h 10 min
